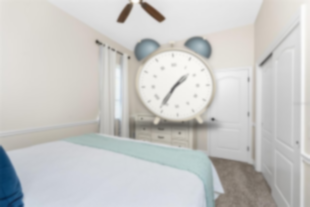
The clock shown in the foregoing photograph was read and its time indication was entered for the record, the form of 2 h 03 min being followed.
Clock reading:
1 h 36 min
